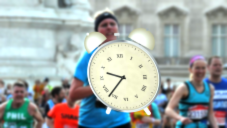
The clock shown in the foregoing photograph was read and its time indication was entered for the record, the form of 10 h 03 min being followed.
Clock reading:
9 h 37 min
